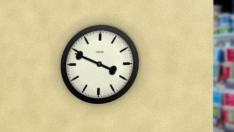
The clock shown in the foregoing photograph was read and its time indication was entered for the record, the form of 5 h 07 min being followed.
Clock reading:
3 h 49 min
